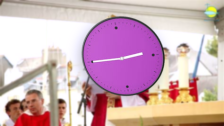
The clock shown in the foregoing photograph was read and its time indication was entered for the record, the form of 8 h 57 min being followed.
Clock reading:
2 h 45 min
